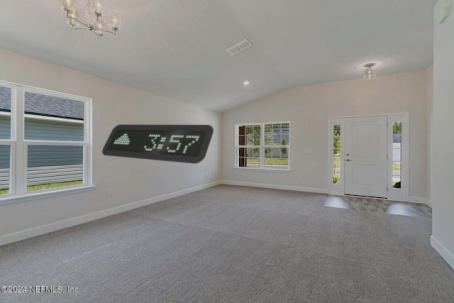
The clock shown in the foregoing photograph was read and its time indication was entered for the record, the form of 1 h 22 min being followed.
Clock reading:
3 h 57 min
